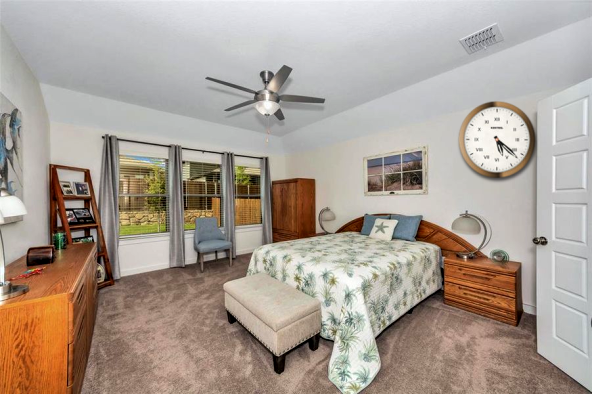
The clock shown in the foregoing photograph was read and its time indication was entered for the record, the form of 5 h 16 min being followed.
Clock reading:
5 h 22 min
